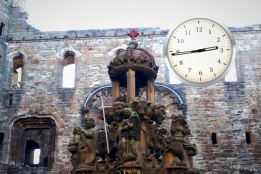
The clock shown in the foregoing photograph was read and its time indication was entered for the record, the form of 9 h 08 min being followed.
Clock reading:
2 h 44 min
